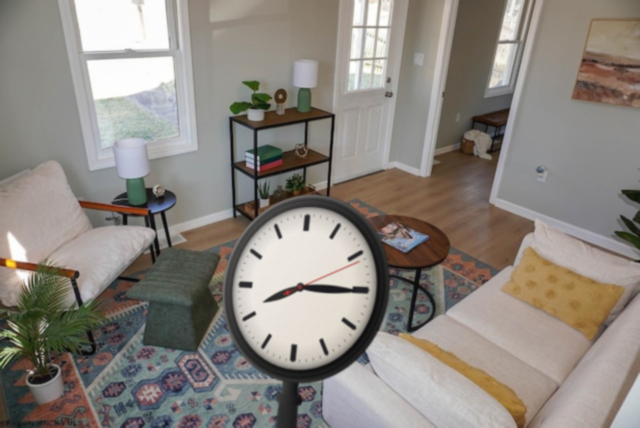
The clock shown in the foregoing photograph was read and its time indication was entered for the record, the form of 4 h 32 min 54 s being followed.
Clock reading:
8 h 15 min 11 s
